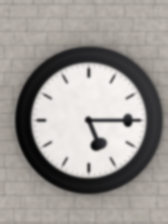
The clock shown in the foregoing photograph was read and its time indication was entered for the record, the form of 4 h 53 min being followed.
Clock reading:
5 h 15 min
